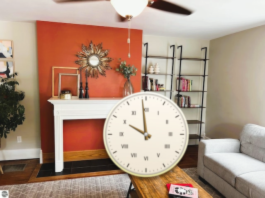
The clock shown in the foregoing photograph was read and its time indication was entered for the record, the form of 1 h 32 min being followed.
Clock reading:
9 h 59 min
